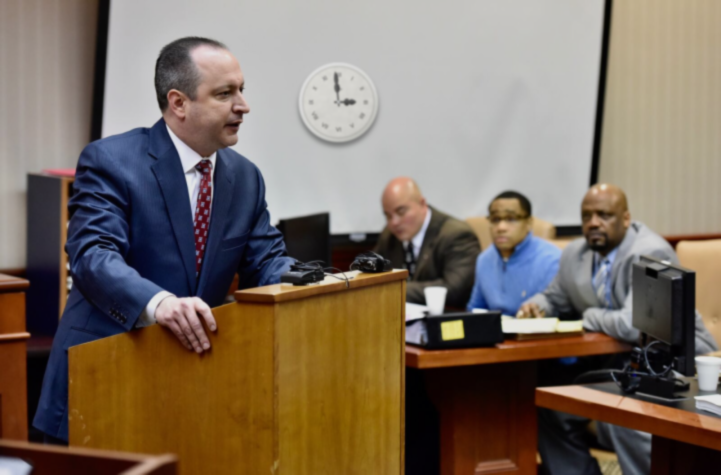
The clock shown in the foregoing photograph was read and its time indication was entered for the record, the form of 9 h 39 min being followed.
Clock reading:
2 h 59 min
